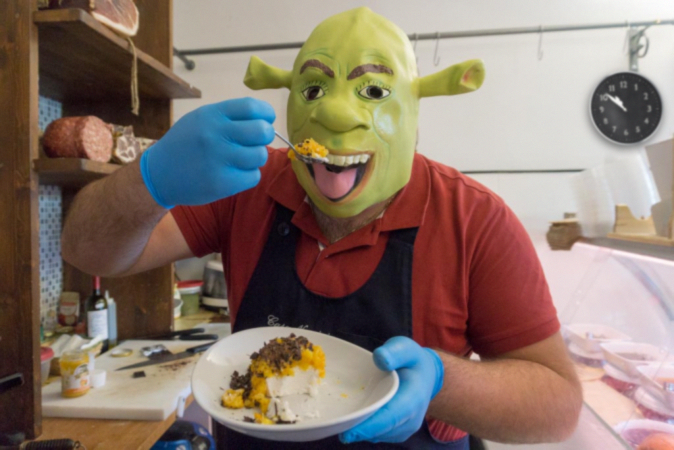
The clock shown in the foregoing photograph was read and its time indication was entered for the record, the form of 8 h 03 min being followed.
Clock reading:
10 h 52 min
